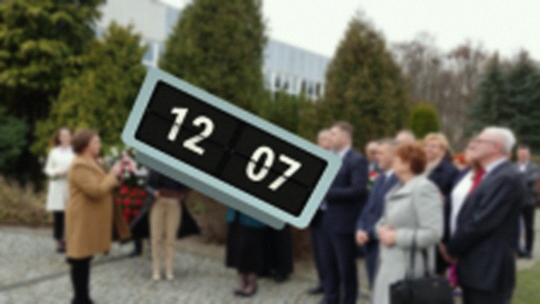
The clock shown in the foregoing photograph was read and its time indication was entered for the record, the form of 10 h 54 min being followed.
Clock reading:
12 h 07 min
